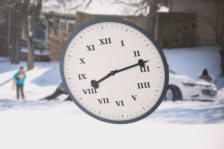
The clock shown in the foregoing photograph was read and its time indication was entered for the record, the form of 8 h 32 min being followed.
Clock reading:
8 h 13 min
